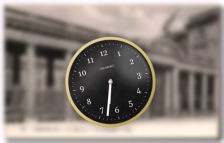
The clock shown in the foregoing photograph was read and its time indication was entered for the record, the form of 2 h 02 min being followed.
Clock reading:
6 h 33 min
